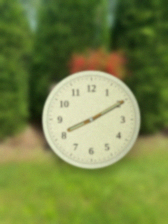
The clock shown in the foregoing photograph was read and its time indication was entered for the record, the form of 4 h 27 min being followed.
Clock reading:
8 h 10 min
